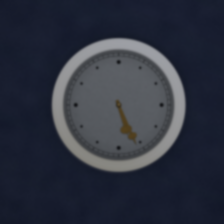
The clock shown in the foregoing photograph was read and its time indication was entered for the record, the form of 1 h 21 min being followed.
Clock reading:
5 h 26 min
